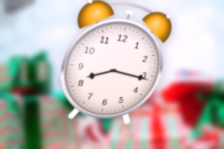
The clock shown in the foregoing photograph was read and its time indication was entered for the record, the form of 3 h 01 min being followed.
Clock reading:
8 h 16 min
